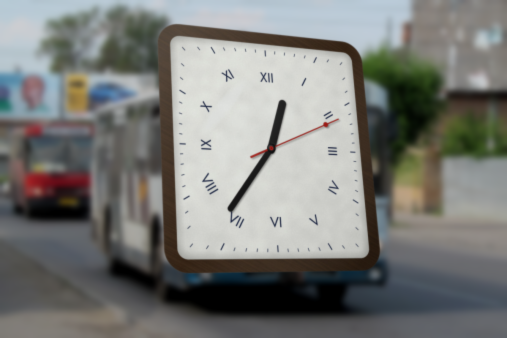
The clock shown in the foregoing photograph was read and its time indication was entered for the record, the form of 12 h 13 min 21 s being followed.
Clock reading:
12 h 36 min 11 s
